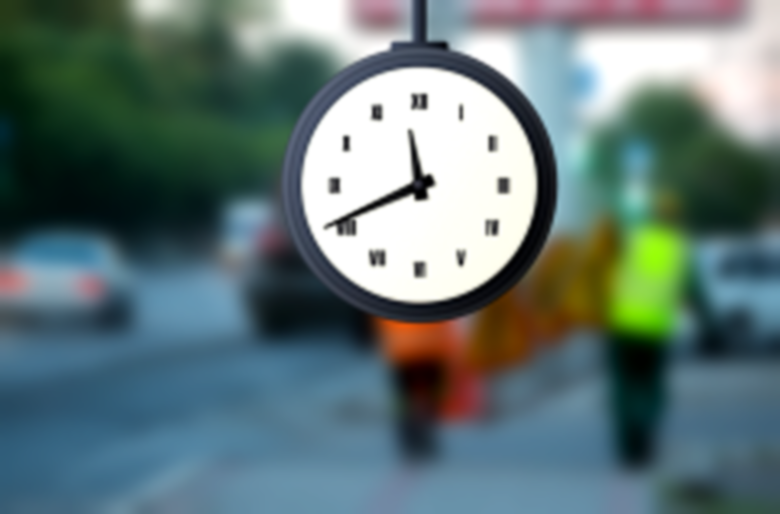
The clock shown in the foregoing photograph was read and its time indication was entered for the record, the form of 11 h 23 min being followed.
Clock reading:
11 h 41 min
